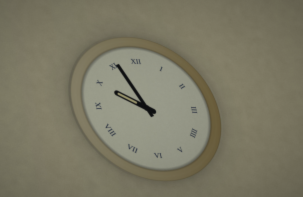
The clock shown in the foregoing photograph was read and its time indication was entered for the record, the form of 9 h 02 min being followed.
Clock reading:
9 h 56 min
